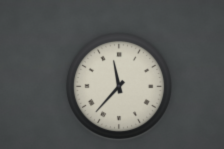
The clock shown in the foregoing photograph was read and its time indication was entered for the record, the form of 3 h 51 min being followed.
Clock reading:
11 h 37 min
